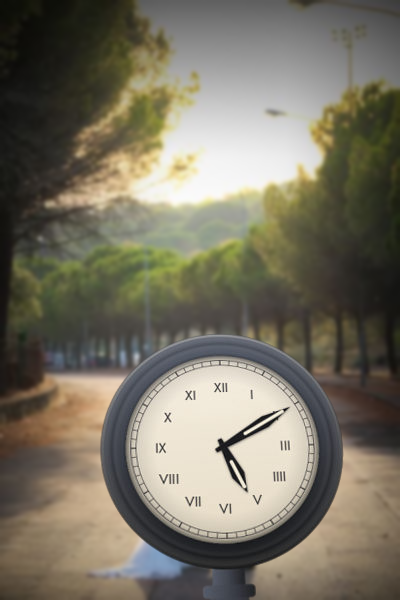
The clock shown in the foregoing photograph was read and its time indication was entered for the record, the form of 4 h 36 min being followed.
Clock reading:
5 h 10 min
